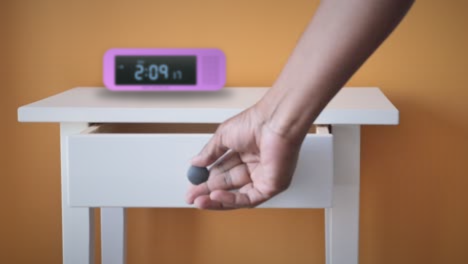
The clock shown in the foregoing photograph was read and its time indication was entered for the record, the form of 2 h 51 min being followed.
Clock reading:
2 h 09 min
